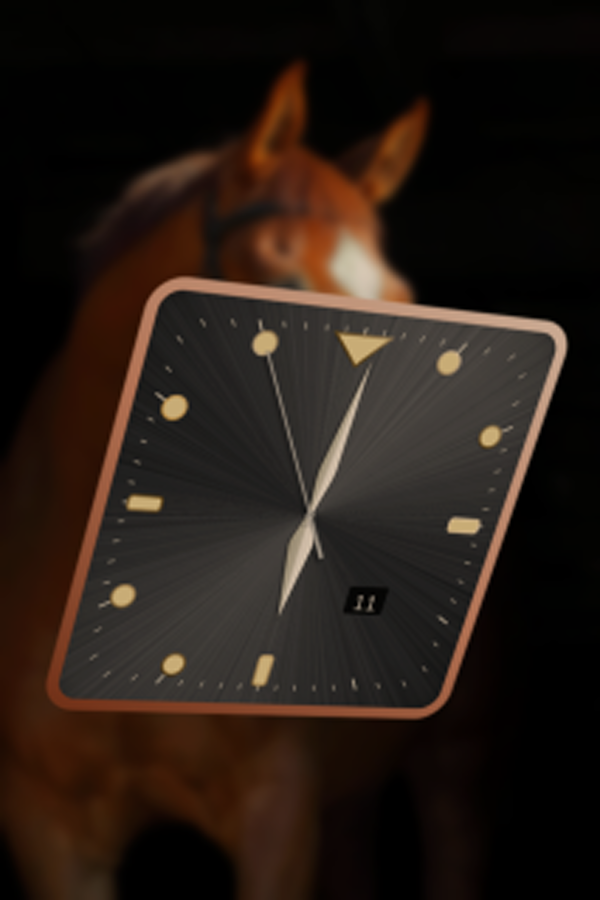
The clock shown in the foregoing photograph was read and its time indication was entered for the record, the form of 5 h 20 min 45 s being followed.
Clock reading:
6 h 00 min 55 s
